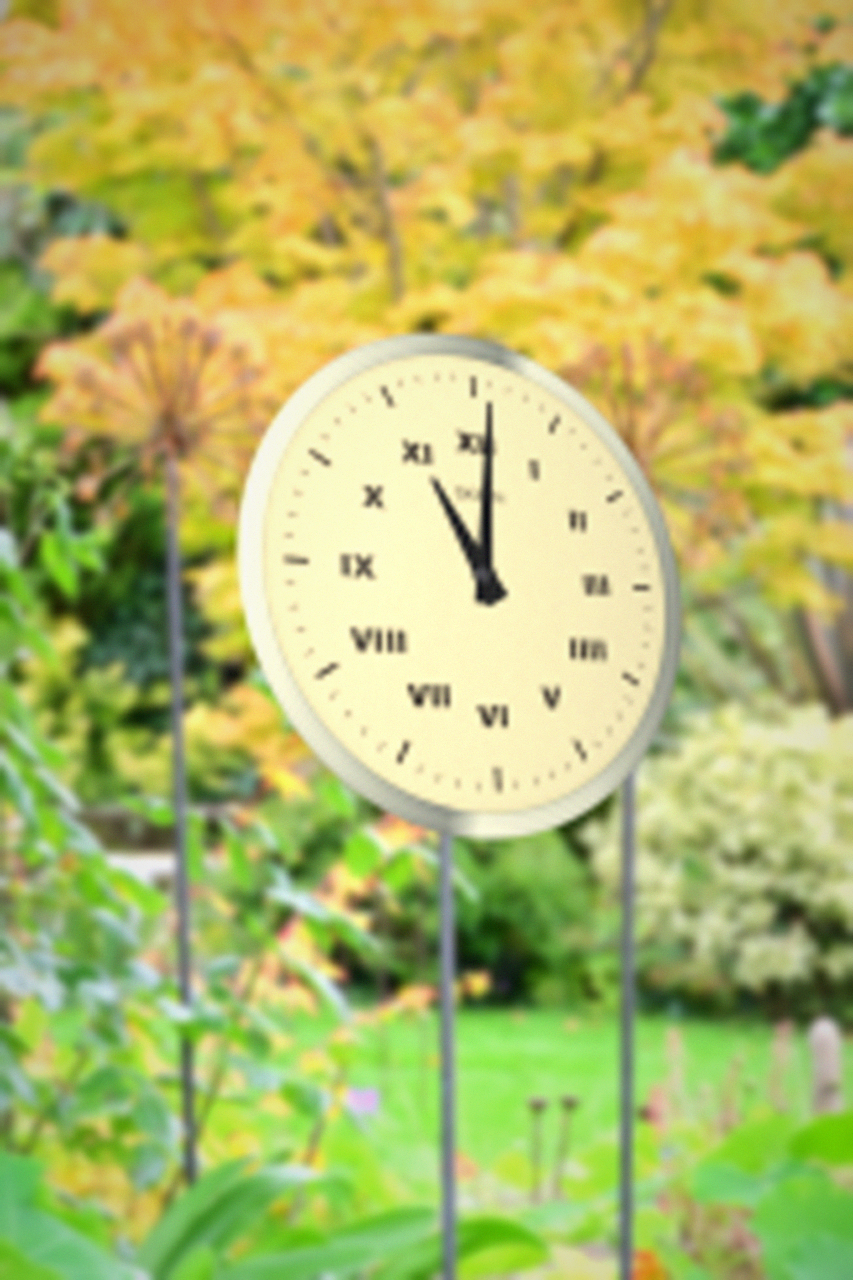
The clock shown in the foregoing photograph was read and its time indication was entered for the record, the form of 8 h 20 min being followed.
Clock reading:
11 h 01 min
